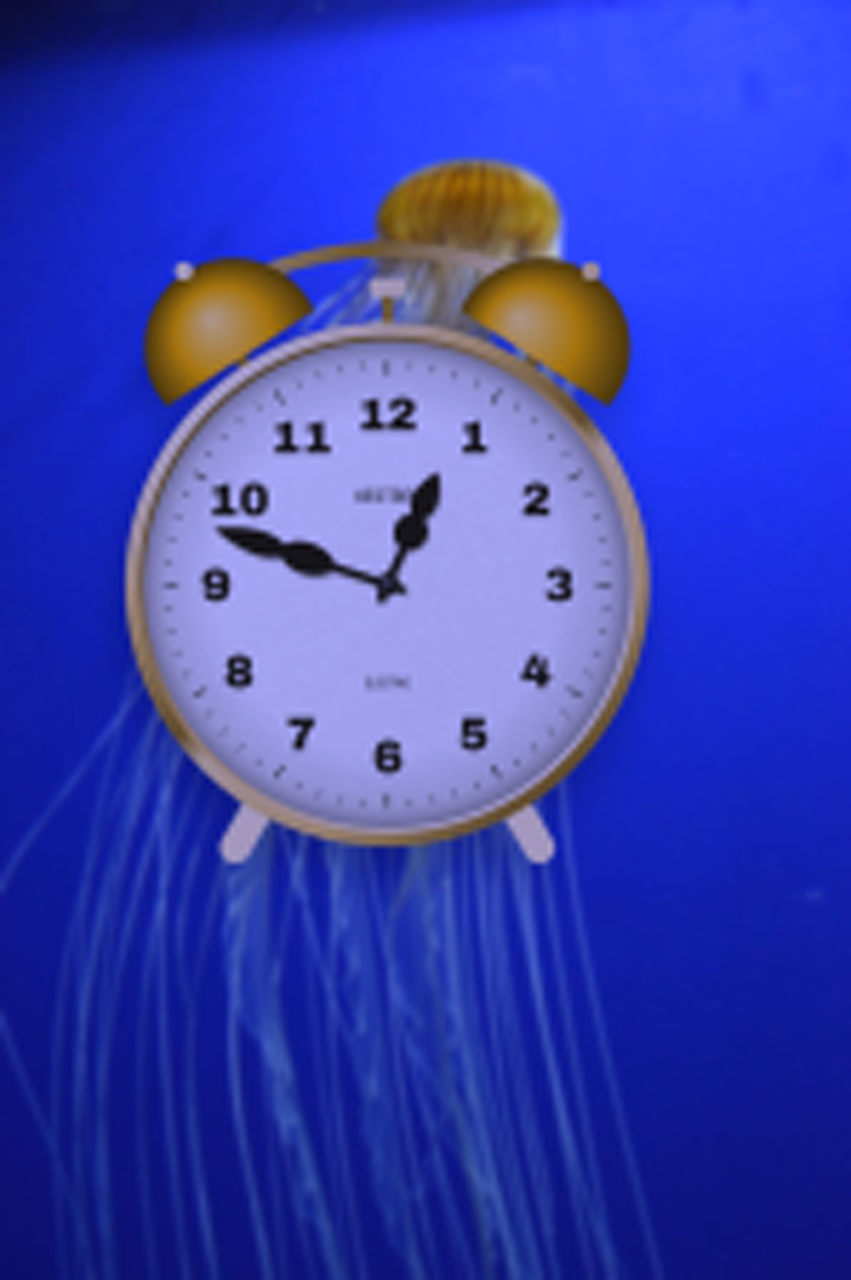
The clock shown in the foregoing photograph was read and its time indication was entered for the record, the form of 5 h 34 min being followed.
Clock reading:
12 h 48 min
